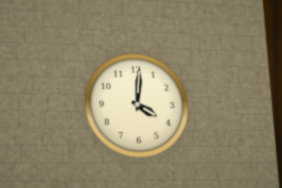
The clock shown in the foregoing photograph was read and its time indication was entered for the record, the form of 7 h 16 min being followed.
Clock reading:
4 h 01 min
